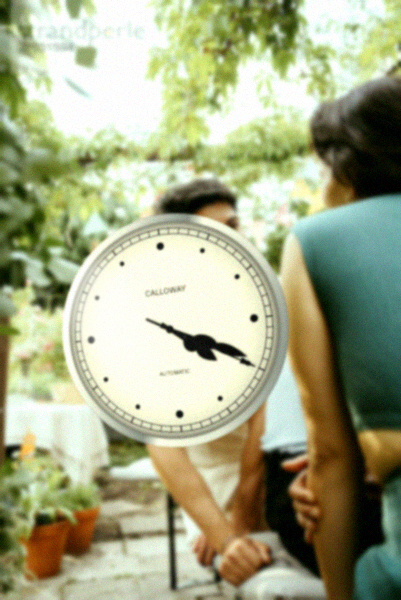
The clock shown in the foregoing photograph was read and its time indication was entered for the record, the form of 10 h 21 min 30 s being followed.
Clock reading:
4 h 19 min 20 s
